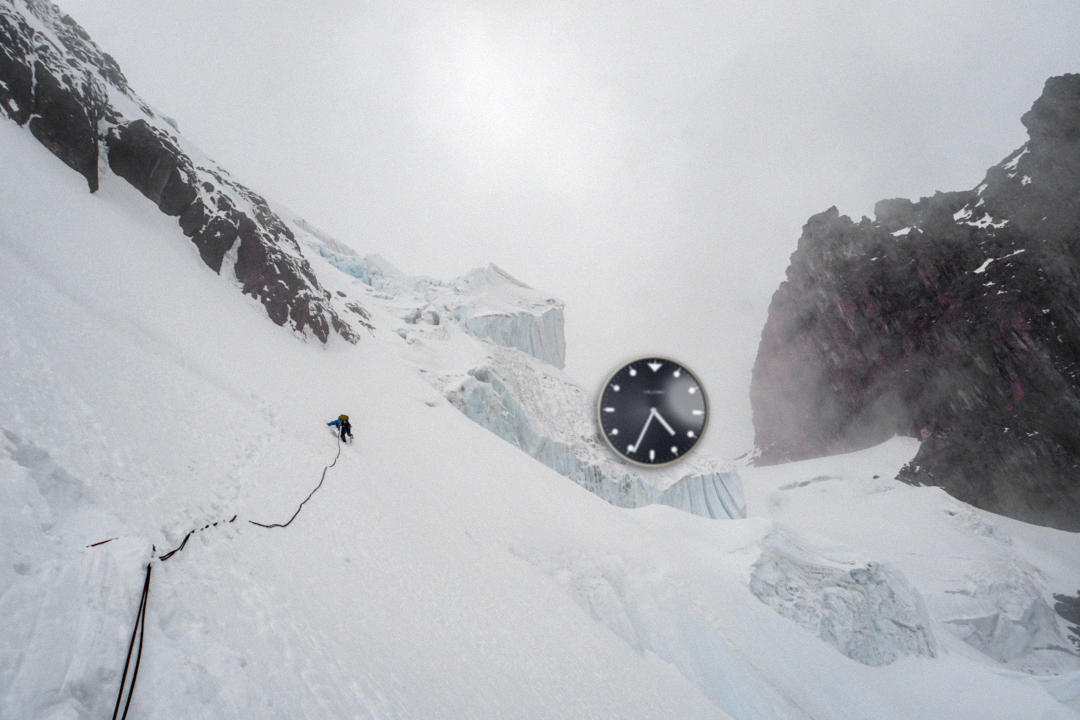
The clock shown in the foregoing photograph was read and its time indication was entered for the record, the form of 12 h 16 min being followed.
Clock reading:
4 h 34 min
